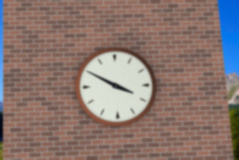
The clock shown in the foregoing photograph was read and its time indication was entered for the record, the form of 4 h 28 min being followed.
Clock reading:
3 h 50 min
